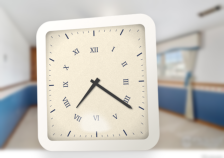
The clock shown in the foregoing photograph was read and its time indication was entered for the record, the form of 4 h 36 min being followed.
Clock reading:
7 h 21 min
